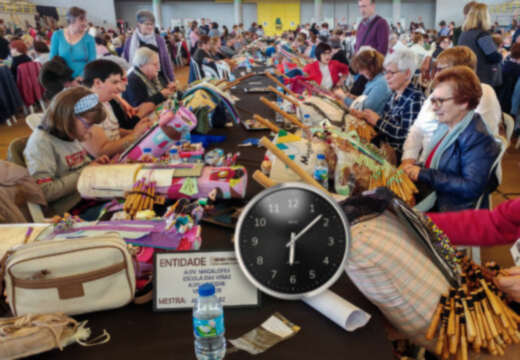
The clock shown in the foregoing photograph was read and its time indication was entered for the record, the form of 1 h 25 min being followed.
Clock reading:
6 h 08 min
